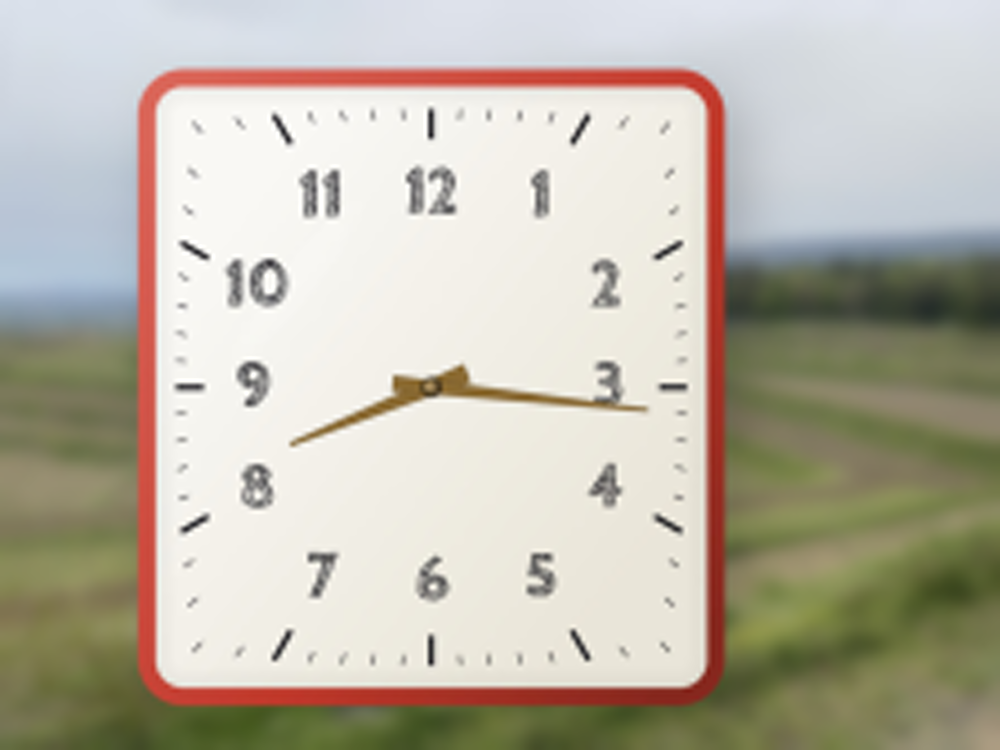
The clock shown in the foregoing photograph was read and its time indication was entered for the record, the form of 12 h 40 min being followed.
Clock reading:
8 h 16 min
